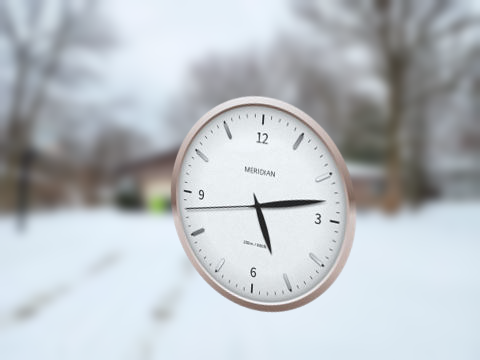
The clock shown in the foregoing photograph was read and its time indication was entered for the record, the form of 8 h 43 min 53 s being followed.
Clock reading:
5 h 12 min 43 s
